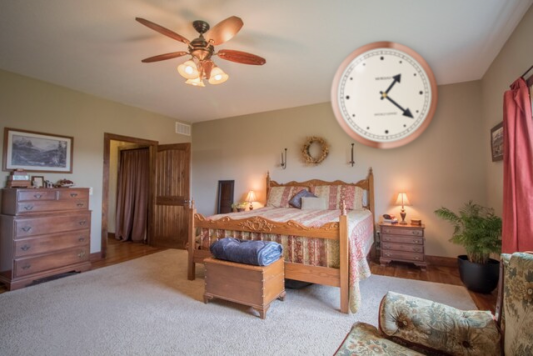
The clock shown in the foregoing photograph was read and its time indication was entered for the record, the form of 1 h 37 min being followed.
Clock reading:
1 h 22 min
